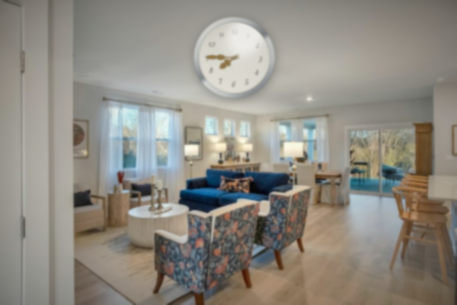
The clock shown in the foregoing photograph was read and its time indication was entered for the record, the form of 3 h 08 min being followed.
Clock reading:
7 h 45 min
